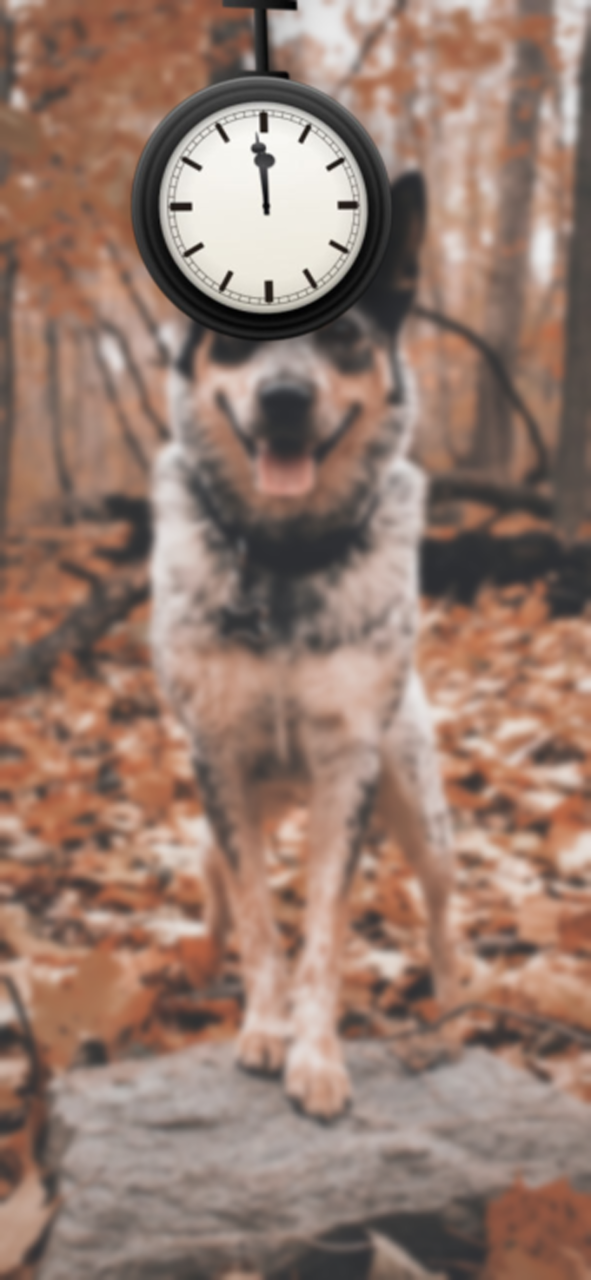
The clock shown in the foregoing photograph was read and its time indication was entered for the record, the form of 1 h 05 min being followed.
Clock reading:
11 h 59 min
